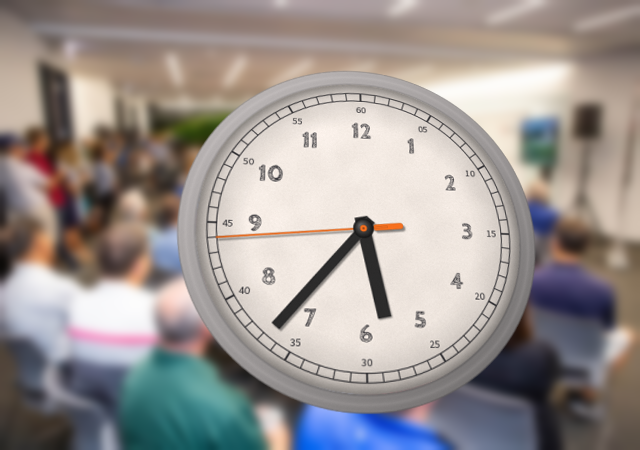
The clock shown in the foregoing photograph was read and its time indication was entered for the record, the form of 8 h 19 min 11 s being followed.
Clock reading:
5 h 36 min 44 s
